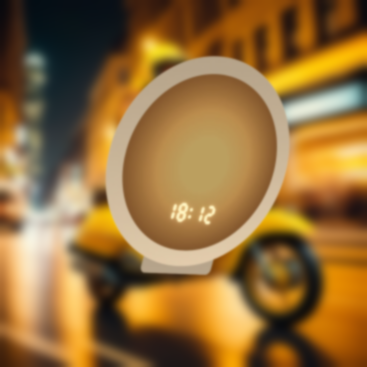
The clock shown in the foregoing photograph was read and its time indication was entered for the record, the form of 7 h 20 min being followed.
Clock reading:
18 h 12 min
